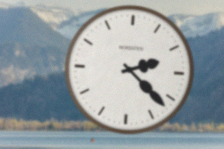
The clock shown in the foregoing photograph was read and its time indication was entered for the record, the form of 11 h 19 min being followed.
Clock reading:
2 h 22 min
